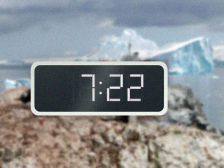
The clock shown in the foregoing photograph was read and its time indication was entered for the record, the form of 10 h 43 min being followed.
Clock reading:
7 h 22 min
